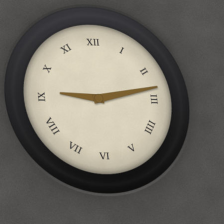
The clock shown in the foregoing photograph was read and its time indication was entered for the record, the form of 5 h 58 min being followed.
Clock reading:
9 h 13 min
